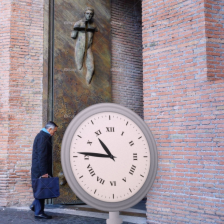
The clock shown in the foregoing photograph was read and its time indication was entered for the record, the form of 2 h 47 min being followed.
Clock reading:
10 h 46 min
